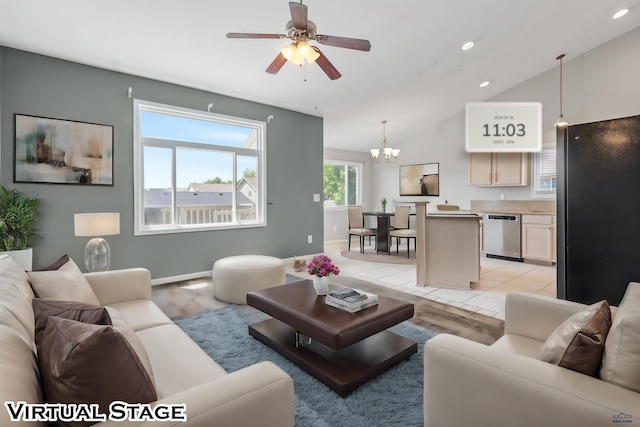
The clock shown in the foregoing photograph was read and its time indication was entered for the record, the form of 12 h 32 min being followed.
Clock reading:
11 h 03 min
